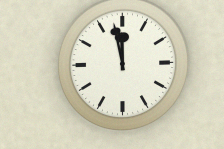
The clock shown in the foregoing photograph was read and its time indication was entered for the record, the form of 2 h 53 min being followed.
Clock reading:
11 h 58 min
